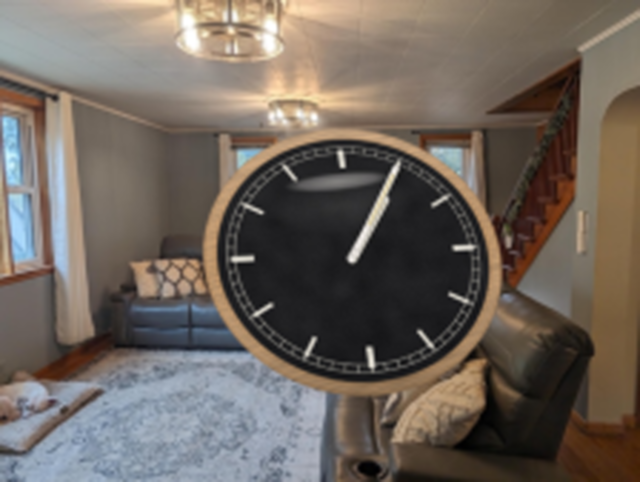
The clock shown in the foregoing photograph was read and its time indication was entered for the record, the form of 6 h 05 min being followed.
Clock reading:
1 h 05 min
